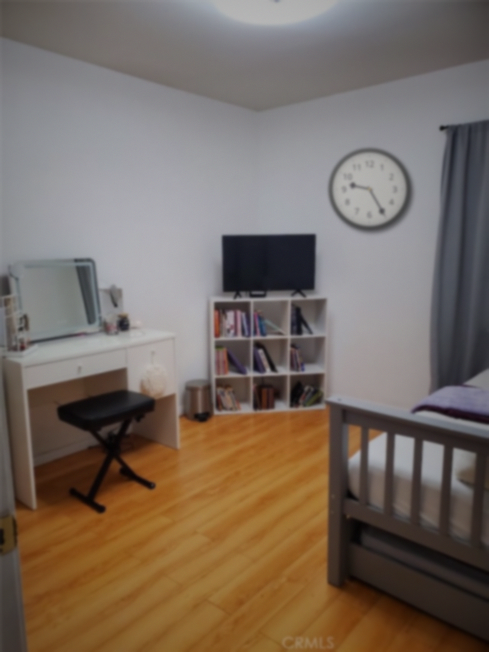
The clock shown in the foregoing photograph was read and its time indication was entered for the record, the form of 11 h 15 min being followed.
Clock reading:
9 h 25 min
